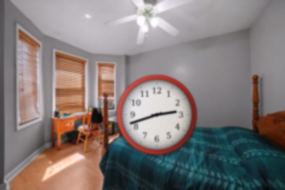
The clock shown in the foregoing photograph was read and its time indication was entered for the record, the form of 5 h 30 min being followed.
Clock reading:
2 h 42 min
